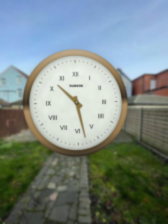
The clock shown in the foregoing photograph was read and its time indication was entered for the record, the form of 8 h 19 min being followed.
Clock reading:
10 h 28 min
